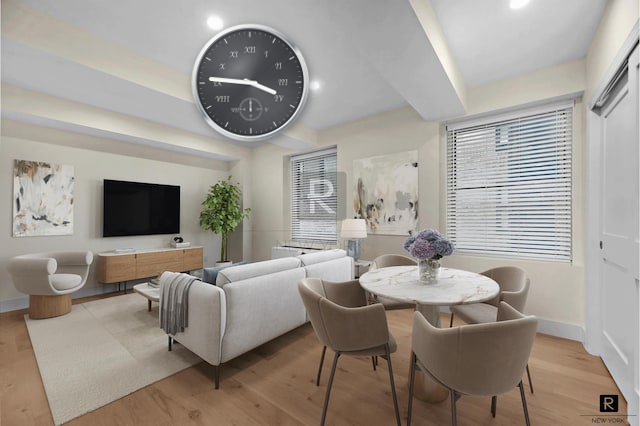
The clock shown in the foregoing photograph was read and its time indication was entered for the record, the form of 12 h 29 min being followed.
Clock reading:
3 h 46 min
